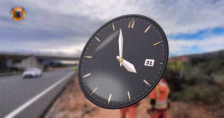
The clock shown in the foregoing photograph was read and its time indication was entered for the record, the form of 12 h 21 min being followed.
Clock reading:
3 h 57 min
